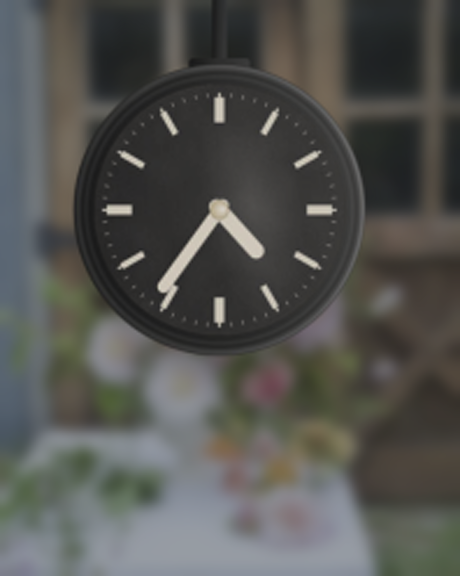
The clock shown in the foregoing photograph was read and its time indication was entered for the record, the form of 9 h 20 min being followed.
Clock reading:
4 h 36 min
